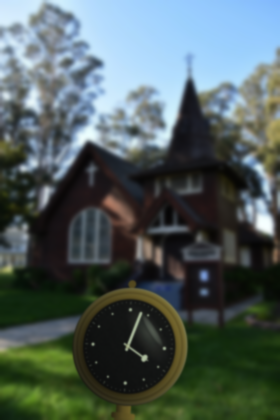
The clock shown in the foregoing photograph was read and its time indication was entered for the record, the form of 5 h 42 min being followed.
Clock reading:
4 h 03 min
